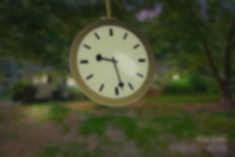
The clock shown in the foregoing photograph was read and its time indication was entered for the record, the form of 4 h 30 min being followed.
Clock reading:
9 h 28 min
